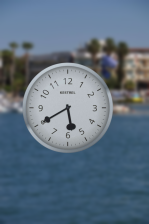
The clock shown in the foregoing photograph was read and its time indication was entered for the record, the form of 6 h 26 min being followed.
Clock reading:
5 h 40 min
